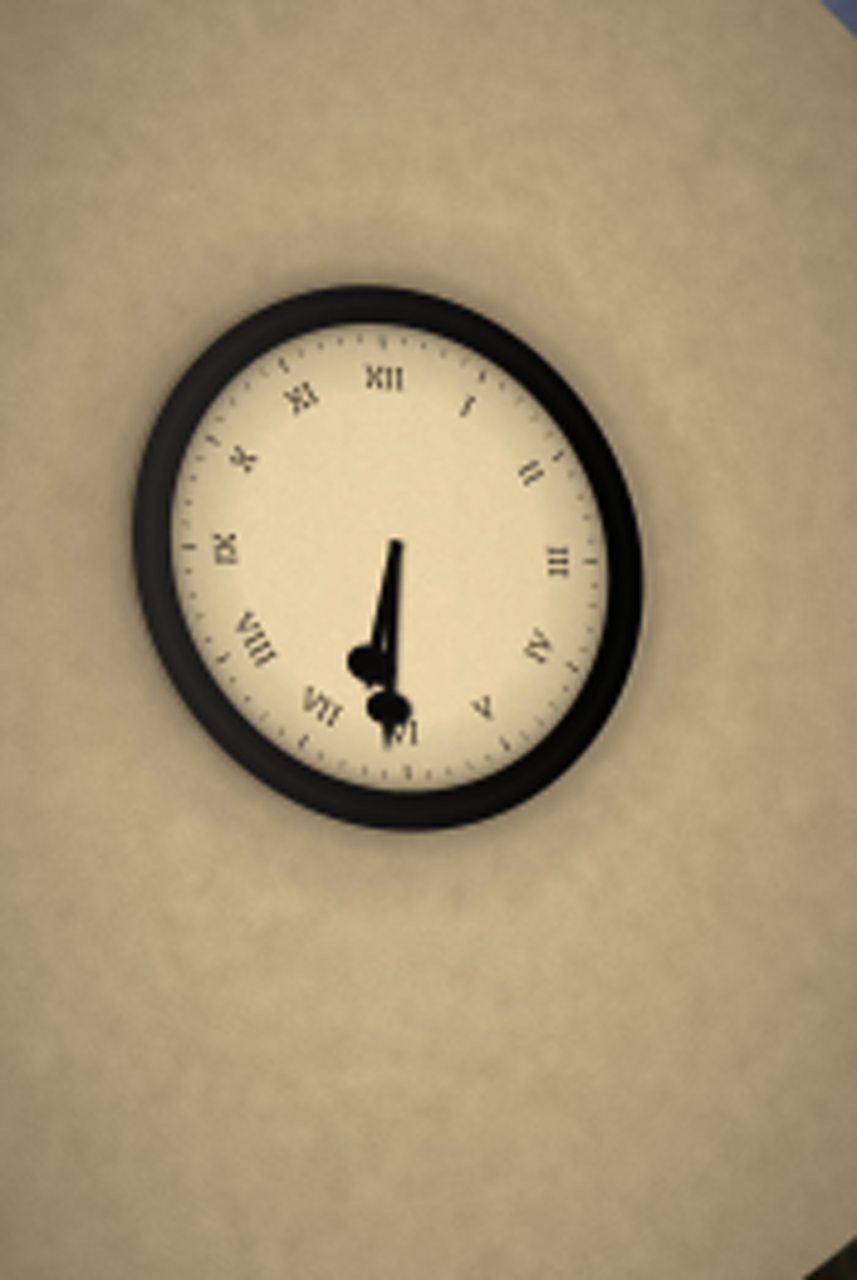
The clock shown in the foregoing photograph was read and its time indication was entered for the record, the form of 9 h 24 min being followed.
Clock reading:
6 h 31 min
